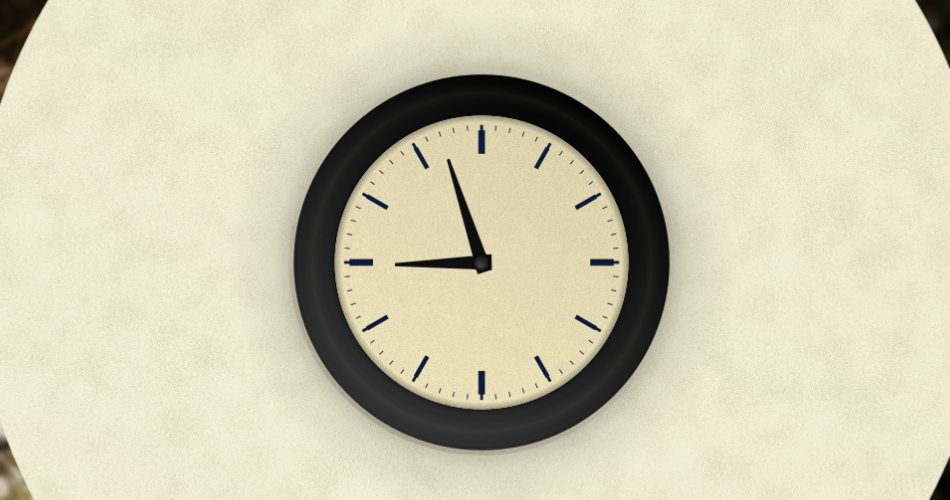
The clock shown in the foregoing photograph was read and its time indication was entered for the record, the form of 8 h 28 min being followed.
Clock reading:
8 h 57 min
